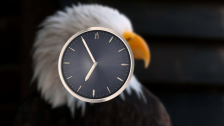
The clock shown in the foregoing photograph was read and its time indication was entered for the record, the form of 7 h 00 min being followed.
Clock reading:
6 h 55 min
